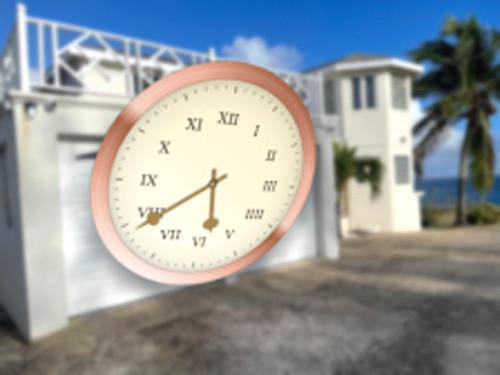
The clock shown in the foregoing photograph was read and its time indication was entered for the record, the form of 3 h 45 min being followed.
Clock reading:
5 h 39 min
